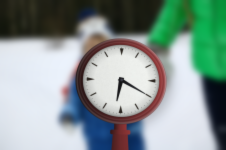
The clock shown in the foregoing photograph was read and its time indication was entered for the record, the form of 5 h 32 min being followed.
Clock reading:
6 h 20 min
